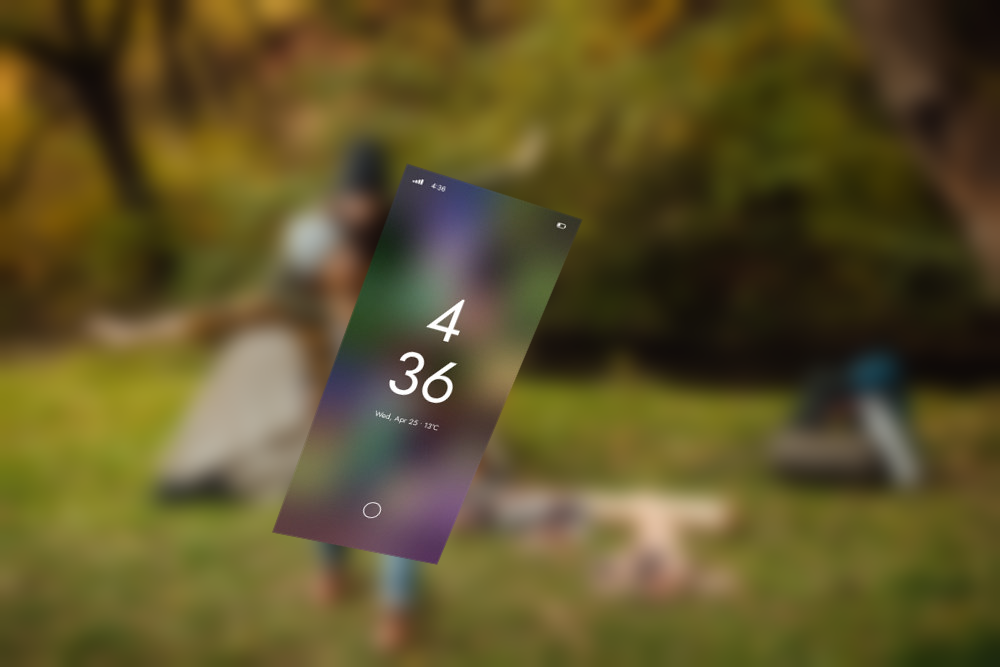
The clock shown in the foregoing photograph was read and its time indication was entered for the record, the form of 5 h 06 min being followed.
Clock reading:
4 h 36 min
